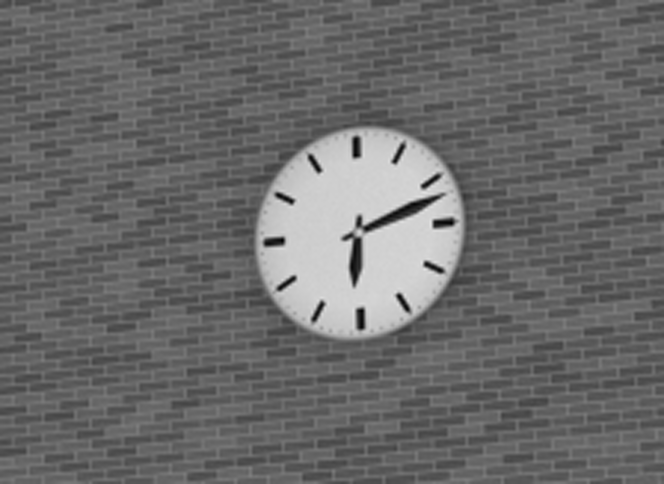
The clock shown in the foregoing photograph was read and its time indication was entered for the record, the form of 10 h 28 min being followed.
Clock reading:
6 h 12 min
